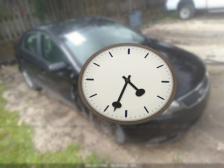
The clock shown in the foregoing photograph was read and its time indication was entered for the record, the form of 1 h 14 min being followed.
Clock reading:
4 h 33 min
